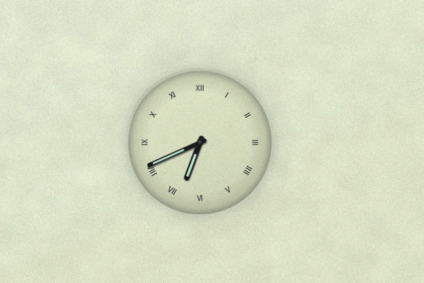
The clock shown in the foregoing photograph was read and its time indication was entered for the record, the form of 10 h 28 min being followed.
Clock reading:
6 h 41 min
